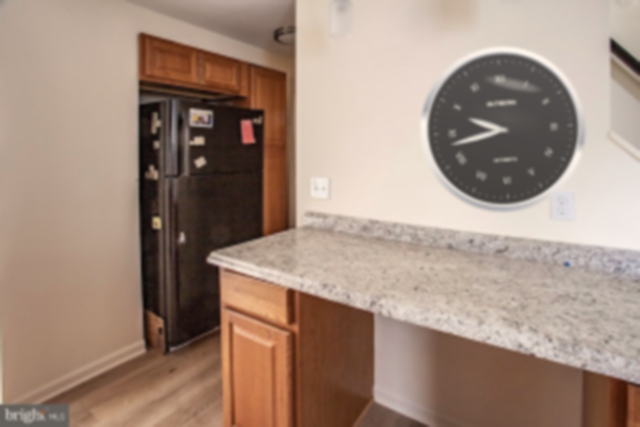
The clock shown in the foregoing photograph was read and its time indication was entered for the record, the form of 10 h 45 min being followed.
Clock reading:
9 h 43 min
